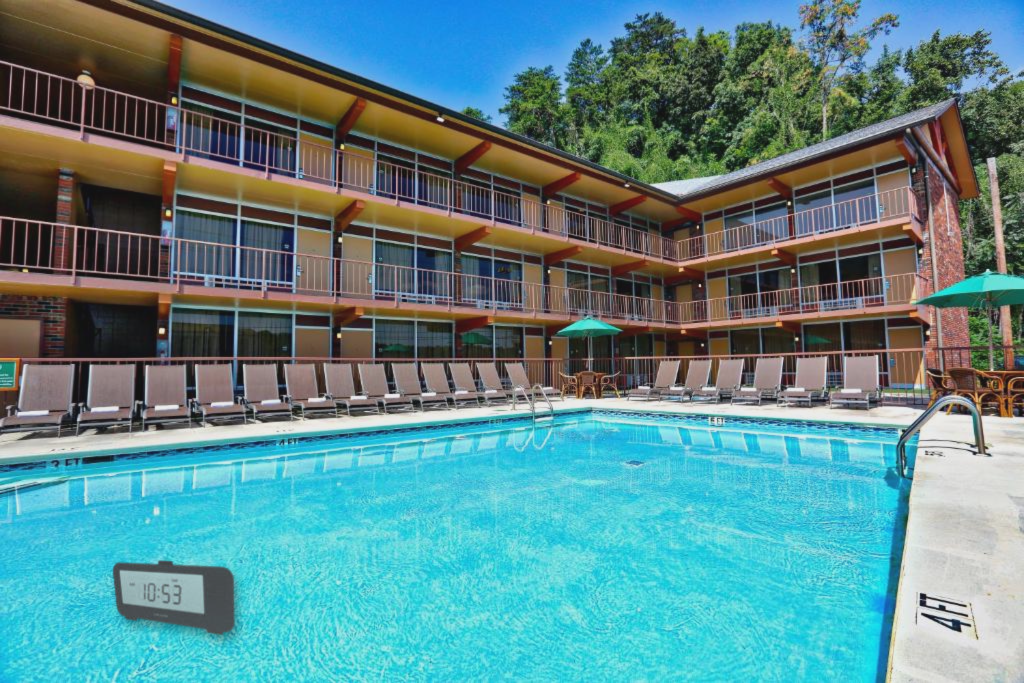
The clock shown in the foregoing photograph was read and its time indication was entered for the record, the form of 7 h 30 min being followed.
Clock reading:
10 h 53 min
